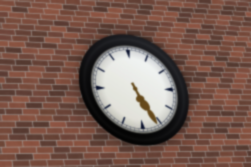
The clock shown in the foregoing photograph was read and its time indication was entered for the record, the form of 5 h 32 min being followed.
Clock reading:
5 h 26 min
